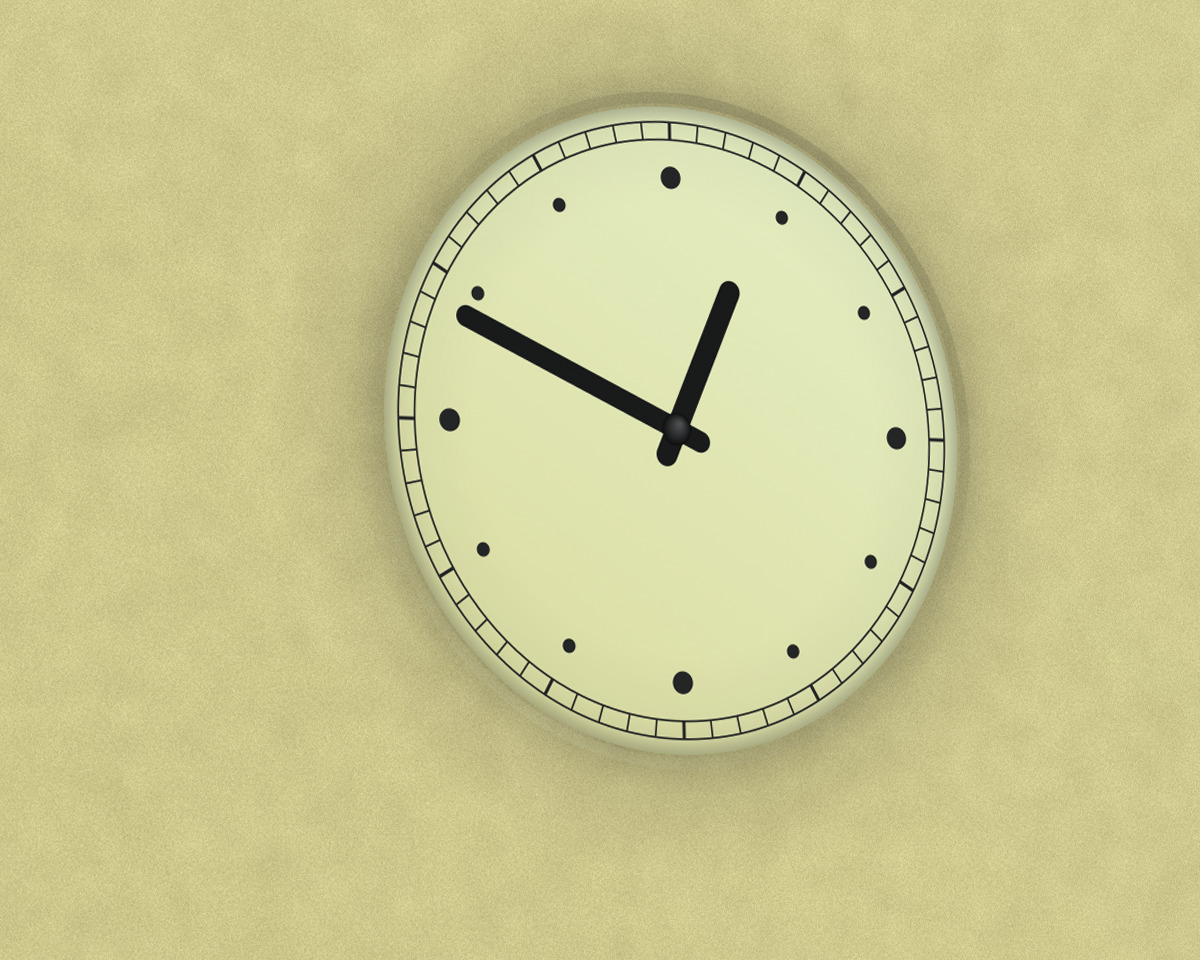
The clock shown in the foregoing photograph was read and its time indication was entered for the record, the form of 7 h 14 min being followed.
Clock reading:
12 h 49 min
